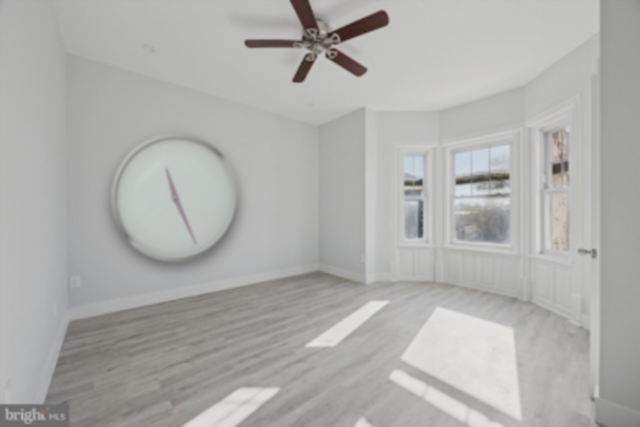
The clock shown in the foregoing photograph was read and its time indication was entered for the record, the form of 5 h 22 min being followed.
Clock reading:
11 h 26 min
